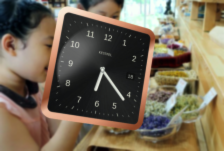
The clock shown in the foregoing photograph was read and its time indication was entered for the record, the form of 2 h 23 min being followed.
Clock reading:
6 h 22 min
